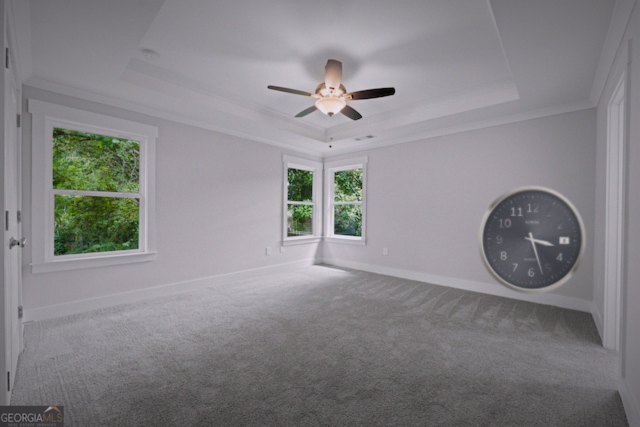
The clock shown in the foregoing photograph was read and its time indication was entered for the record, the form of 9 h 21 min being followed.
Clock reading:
3 h 27 min
